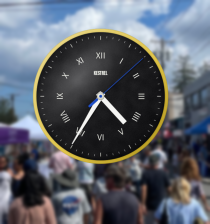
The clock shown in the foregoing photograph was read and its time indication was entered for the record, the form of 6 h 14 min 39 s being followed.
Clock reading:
4 h 35 min 08 s
